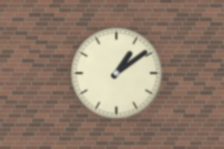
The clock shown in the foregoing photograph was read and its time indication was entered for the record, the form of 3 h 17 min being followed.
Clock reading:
1 h 09 min
